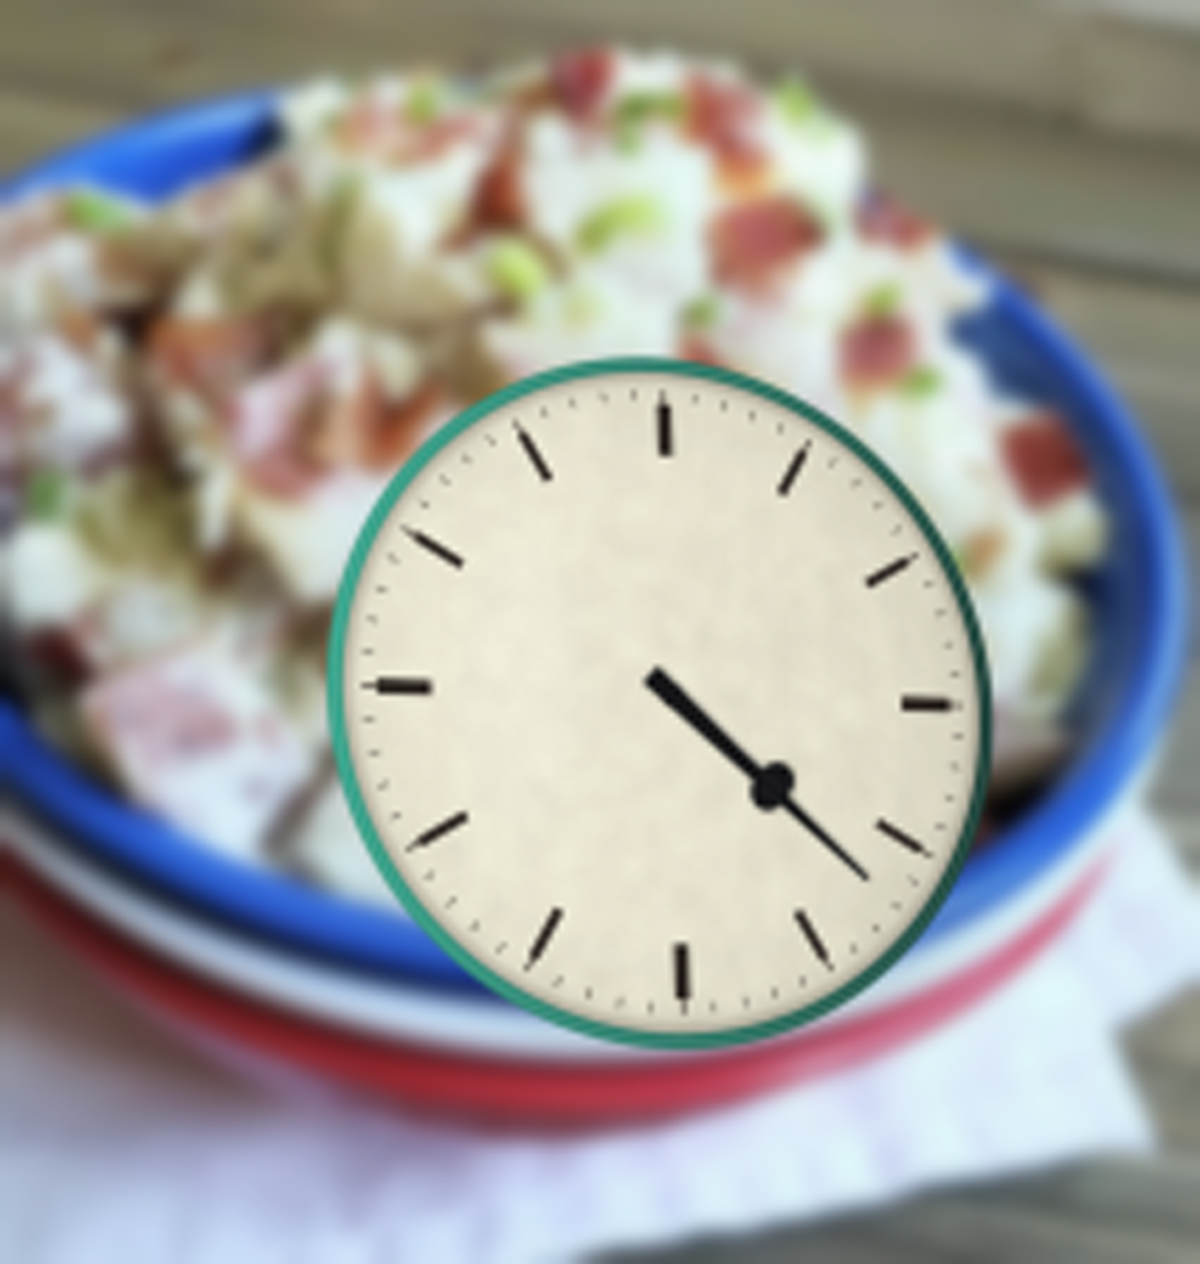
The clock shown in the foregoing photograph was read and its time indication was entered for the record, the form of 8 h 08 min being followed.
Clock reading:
4 h 22 min
